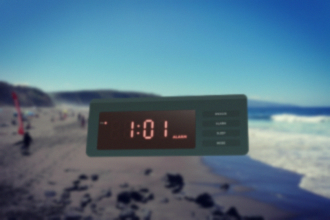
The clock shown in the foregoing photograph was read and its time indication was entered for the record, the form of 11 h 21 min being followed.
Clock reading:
1 h 01 min
